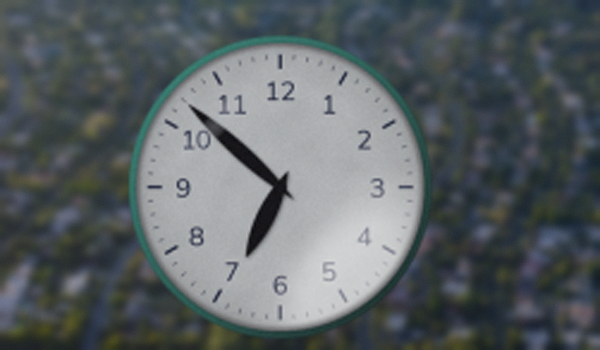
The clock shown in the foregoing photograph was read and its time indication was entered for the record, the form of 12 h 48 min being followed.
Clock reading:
6 h 52 min
